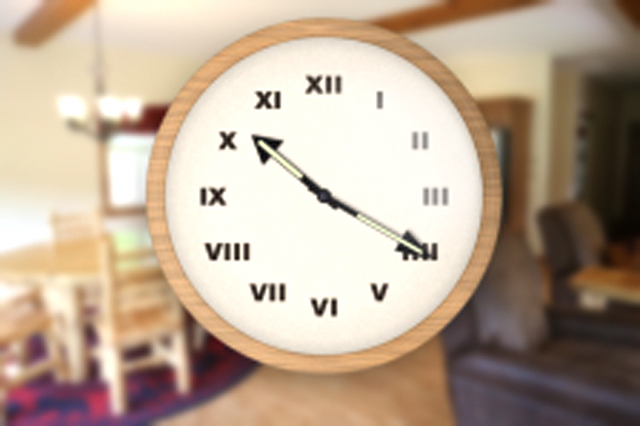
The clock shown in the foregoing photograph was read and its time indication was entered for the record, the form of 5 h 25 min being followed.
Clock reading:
10 h 20 min
